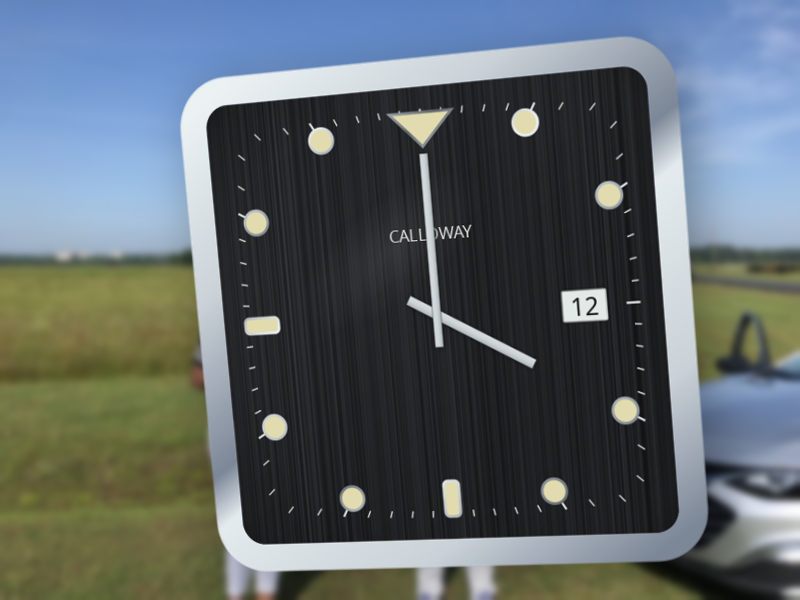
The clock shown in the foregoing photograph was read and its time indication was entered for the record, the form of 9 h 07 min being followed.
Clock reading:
4 h 00 min
